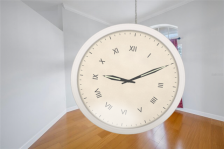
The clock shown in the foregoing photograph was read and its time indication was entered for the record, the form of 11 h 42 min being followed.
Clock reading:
9 h 10 min
